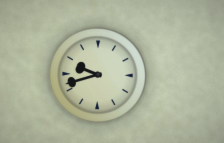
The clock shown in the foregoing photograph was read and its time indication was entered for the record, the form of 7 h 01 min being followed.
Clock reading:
9 h 42 min
